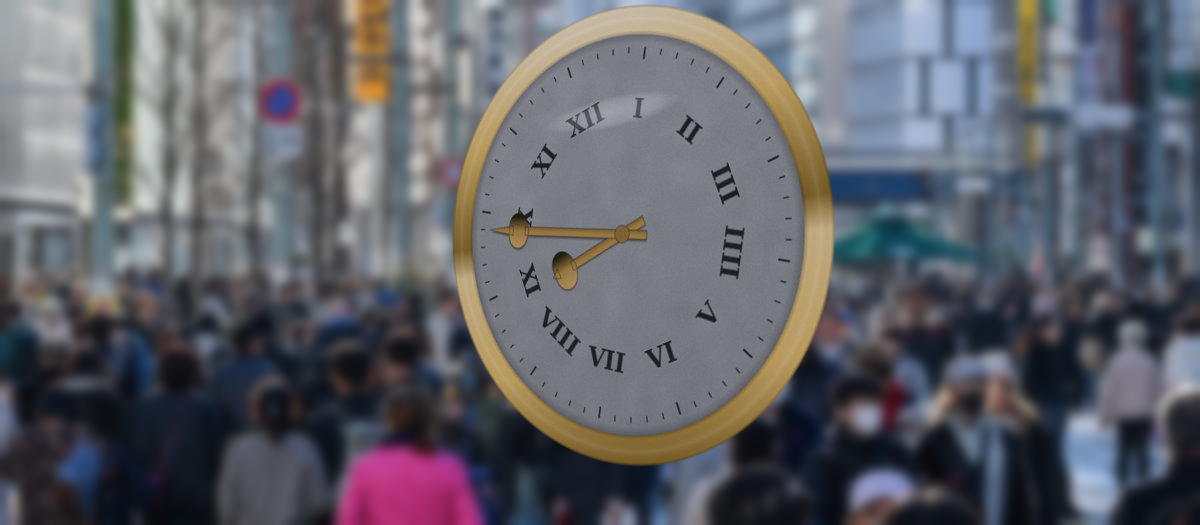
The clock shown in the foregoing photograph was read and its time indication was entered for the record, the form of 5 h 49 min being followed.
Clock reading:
8 h 49 min
